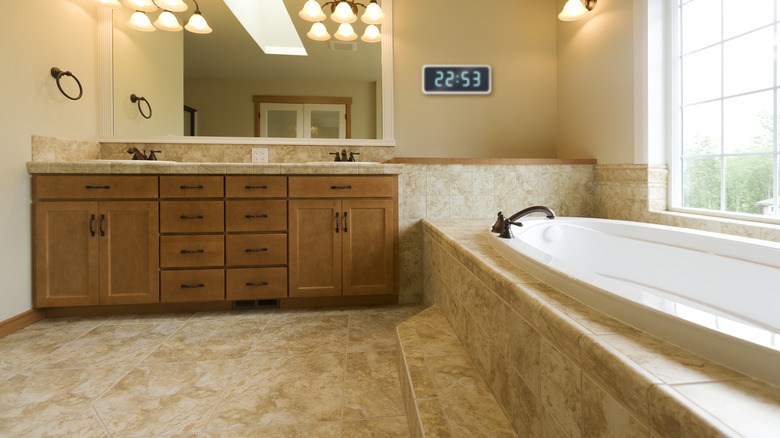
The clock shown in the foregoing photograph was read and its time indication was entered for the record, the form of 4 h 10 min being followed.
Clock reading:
22 h 53 min
